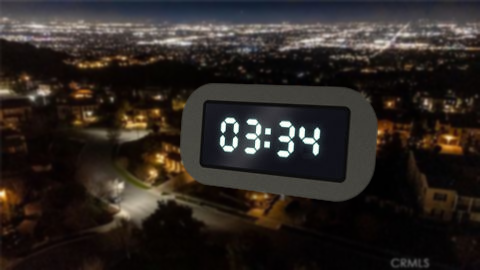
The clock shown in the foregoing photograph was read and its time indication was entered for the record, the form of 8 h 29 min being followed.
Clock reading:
3 h 34 min
